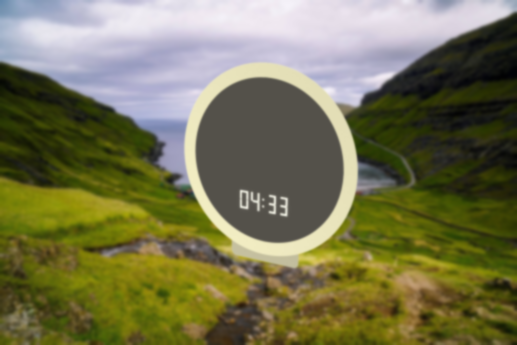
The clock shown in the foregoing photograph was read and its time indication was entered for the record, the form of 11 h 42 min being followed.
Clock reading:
4 h 33 min
